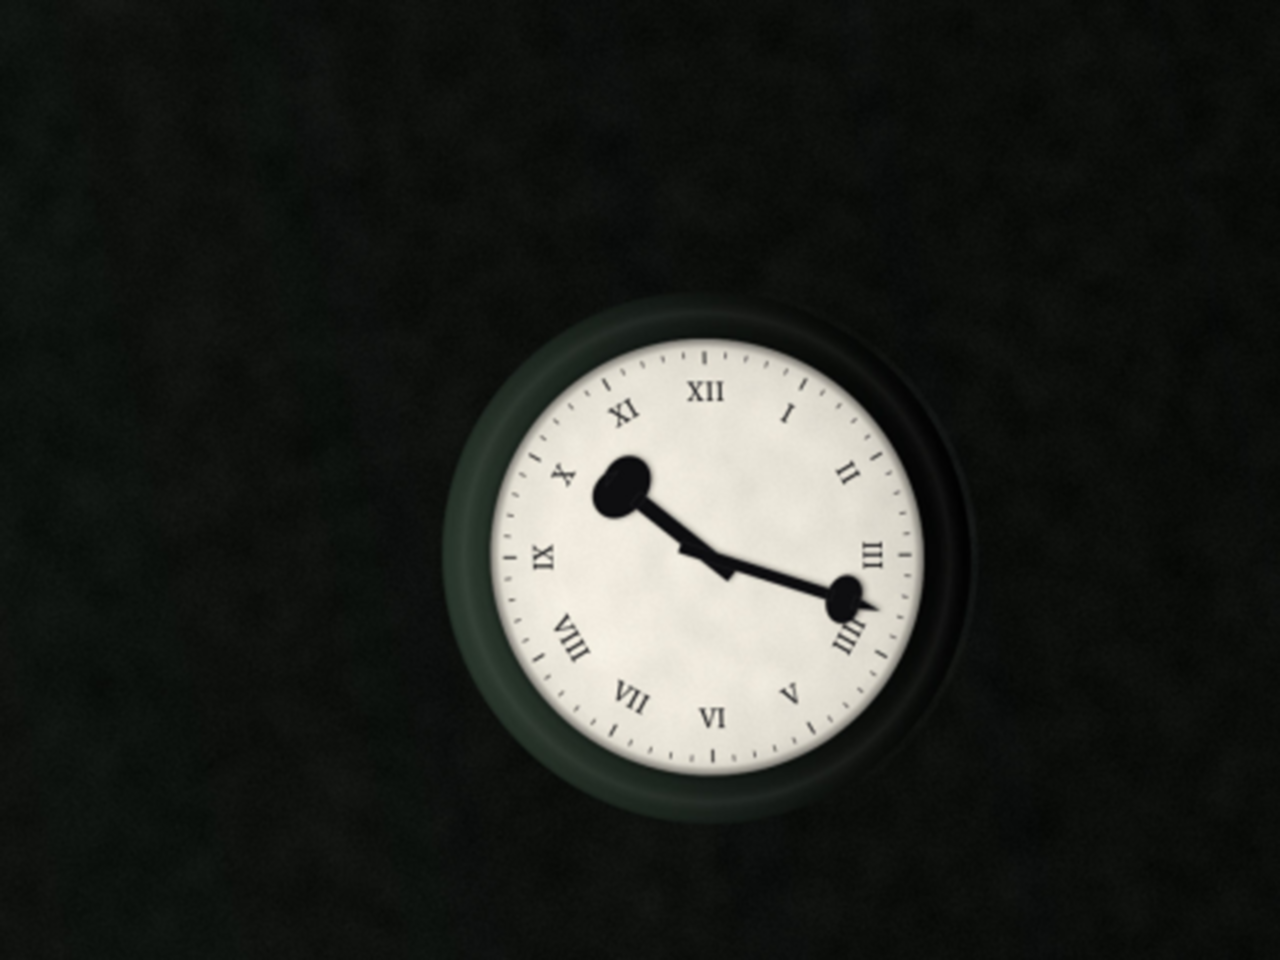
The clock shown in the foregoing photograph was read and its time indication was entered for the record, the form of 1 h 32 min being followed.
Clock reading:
10 h 18 min
